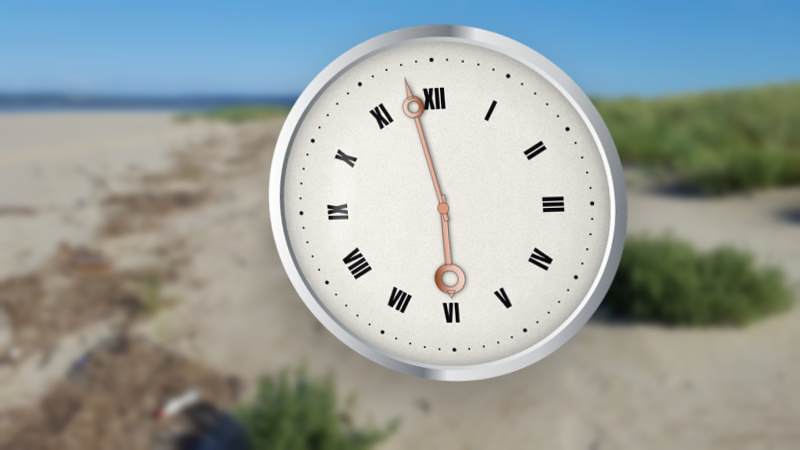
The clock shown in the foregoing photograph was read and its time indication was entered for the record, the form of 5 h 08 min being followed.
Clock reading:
5 h 58 min
